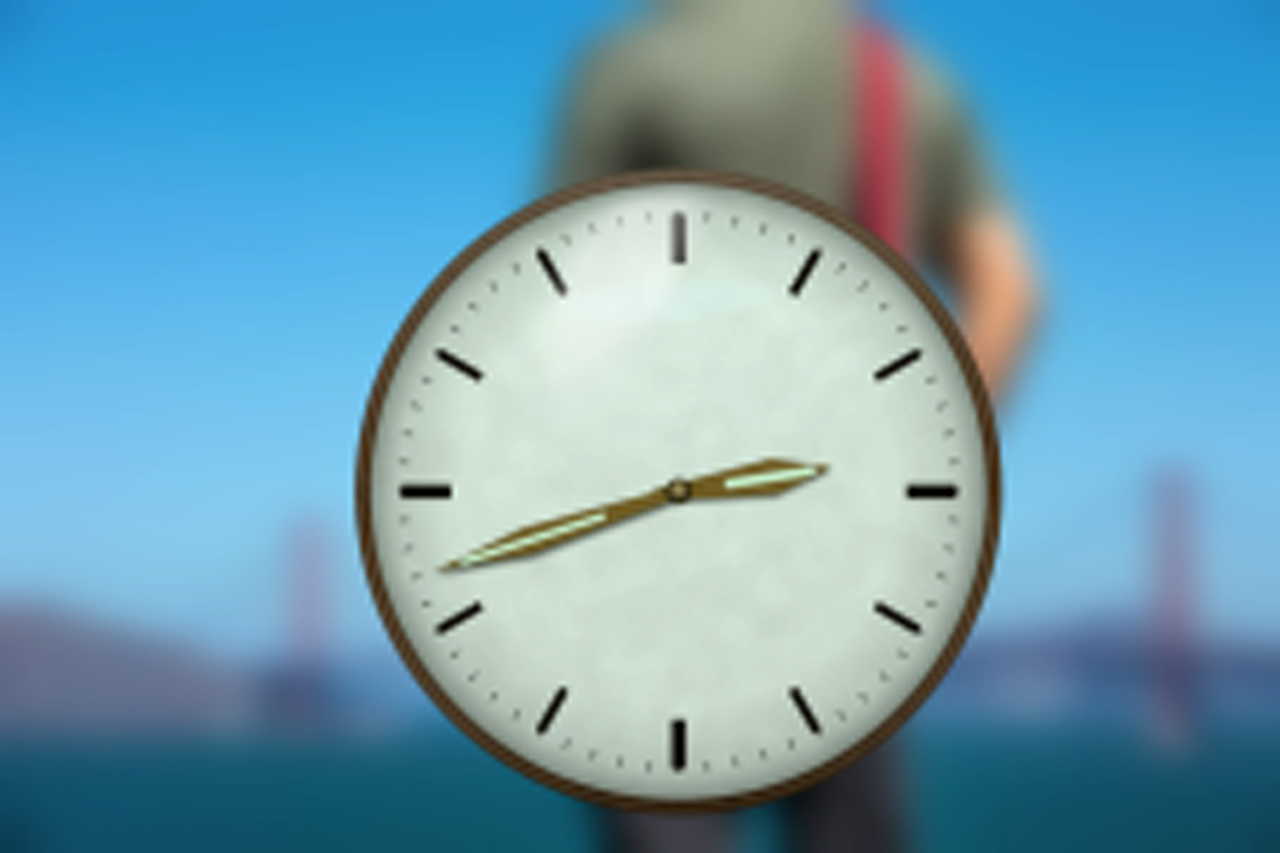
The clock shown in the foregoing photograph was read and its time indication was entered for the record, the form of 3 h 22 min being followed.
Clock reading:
2 h 42 min
